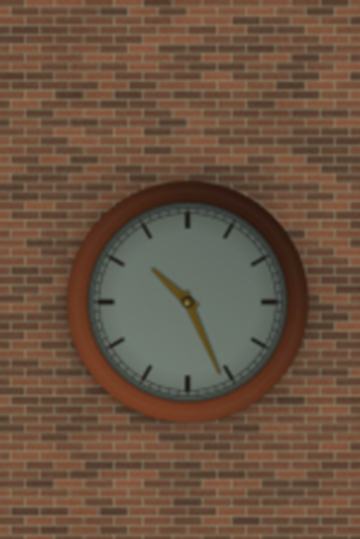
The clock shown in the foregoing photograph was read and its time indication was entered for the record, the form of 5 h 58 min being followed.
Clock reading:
10 h 26 min
